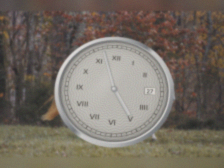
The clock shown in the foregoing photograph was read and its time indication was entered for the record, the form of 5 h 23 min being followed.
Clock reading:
4 h 57 min
